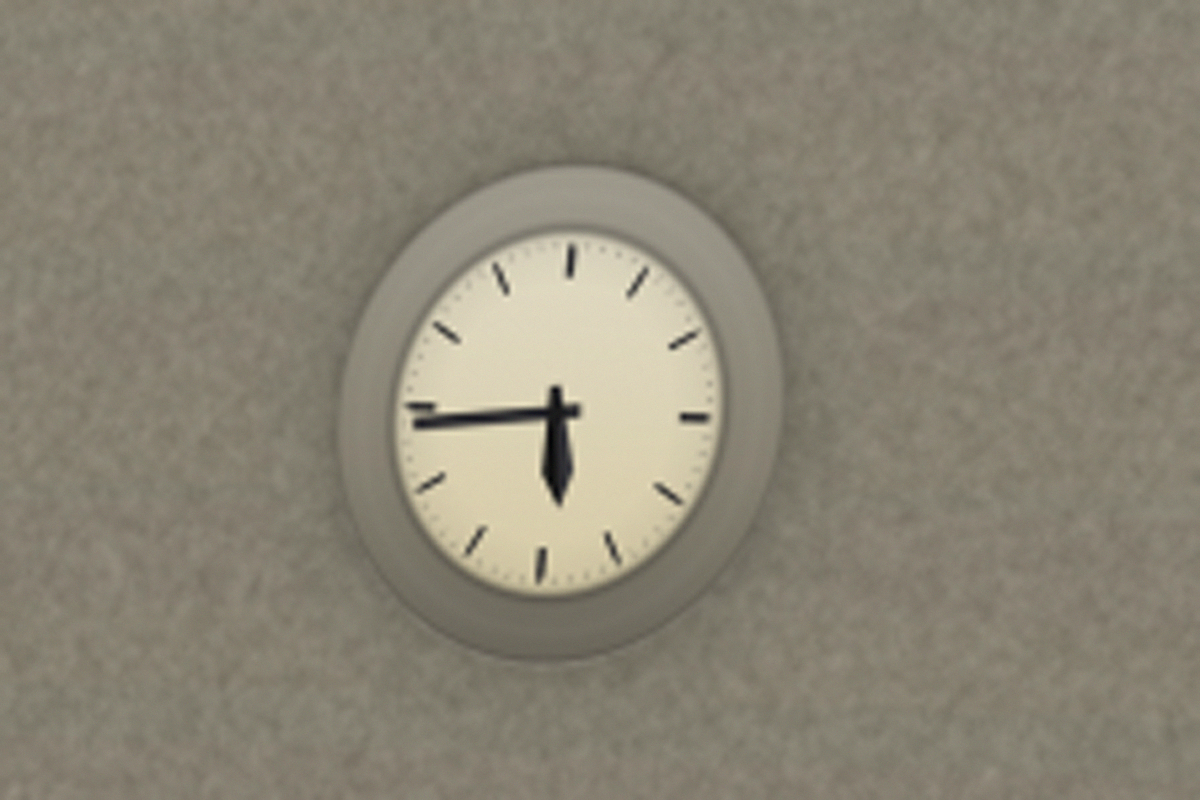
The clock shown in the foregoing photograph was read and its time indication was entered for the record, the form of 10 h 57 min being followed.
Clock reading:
5 h 44 min
